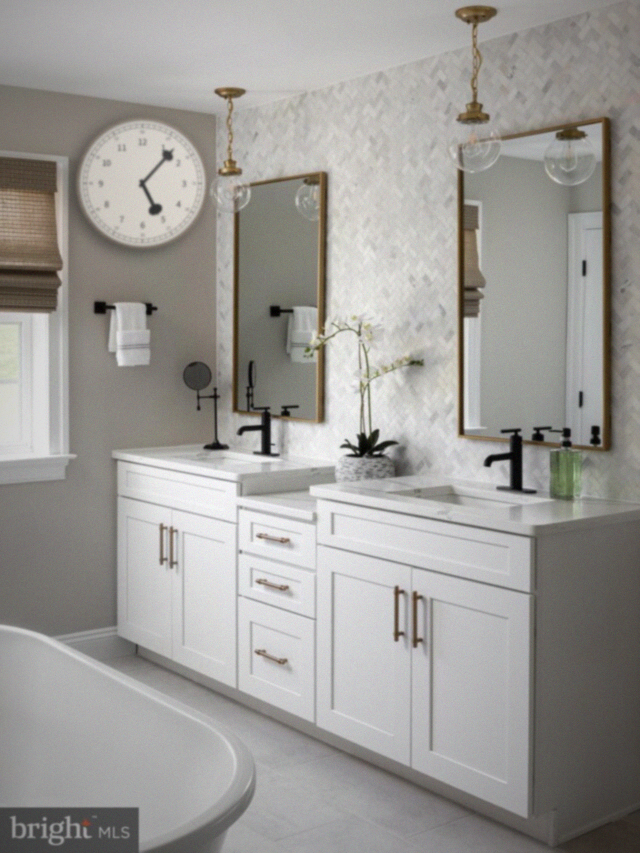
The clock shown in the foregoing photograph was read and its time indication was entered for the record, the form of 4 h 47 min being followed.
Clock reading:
5 h 07 min
